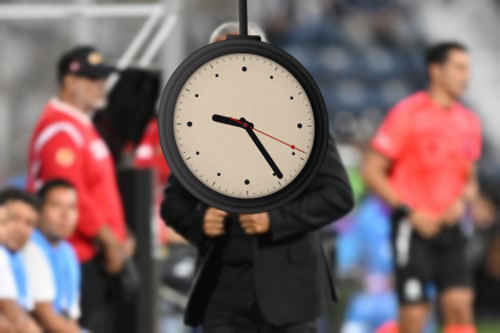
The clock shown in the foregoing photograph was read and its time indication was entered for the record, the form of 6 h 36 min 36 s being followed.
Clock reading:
9 h 24 min 19 s
